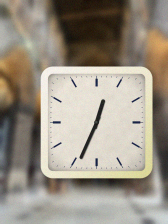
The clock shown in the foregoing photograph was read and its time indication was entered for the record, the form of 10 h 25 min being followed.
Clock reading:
12 h 34 min
